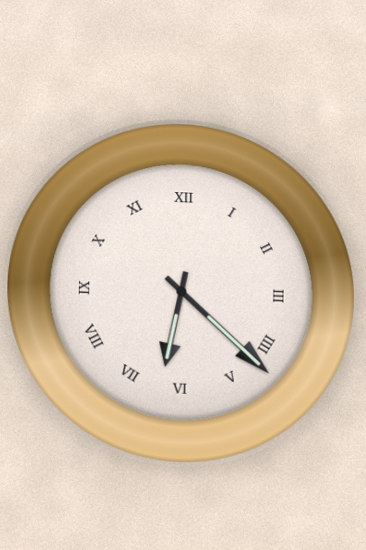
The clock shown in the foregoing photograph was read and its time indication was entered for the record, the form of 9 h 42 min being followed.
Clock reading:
6 h 22 min
